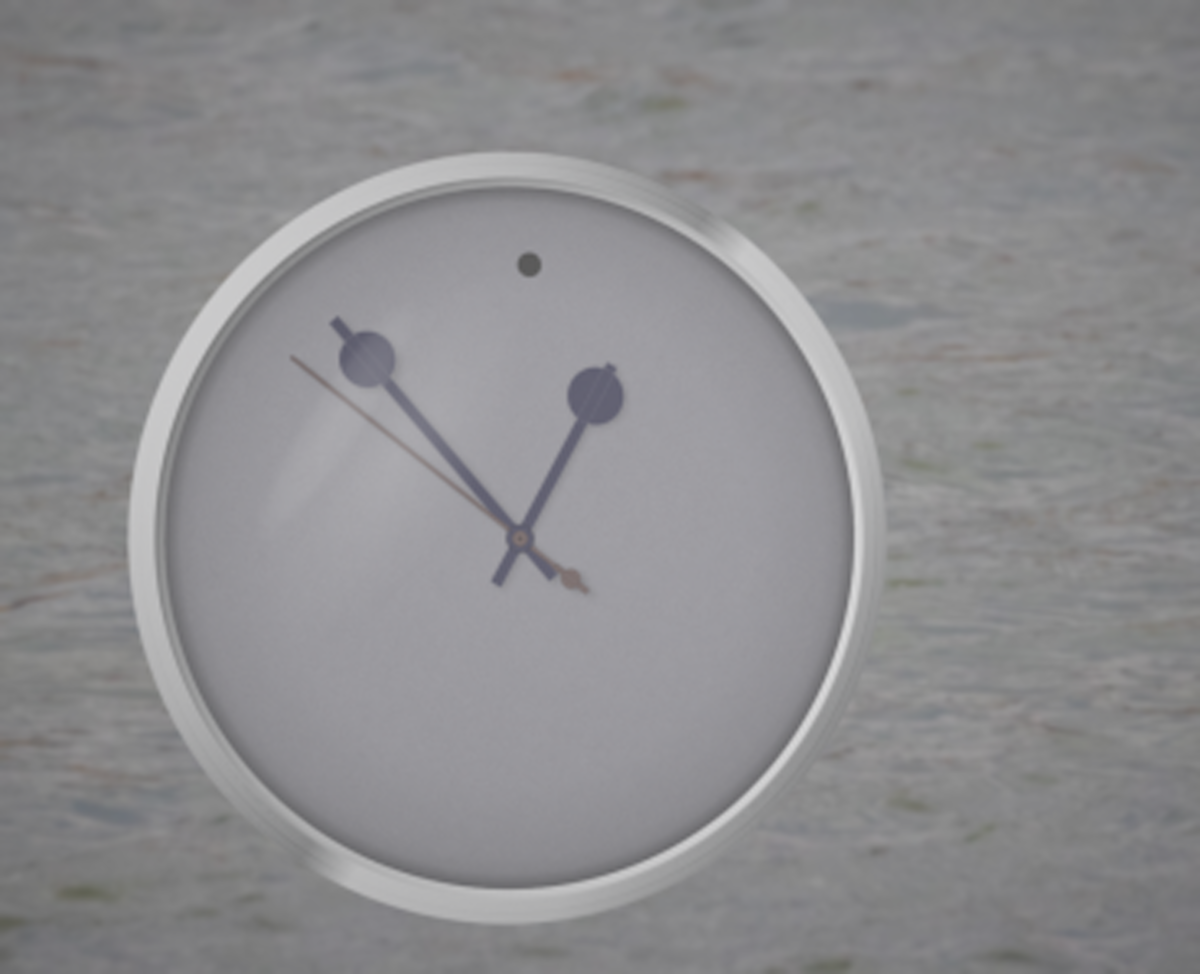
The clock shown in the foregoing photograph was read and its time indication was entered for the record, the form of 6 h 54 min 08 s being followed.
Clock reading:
12 h 52 min 51 s
